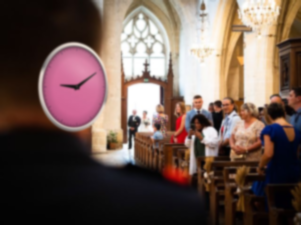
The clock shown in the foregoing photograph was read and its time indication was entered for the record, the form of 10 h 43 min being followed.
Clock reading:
9 h 10 min
